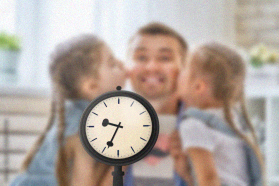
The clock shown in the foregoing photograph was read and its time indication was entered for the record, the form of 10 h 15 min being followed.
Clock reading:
9 h 34 min
